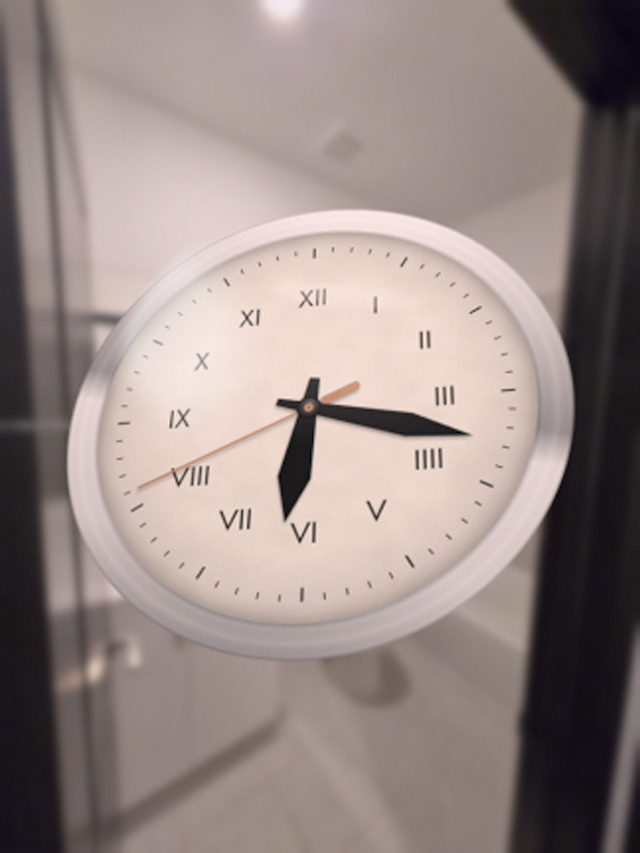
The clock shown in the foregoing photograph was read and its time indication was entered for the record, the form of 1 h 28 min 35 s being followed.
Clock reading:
6 h 17 min 41 s
